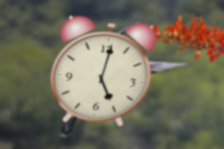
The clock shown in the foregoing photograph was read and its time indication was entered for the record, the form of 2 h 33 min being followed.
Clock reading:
5 h 01 min
